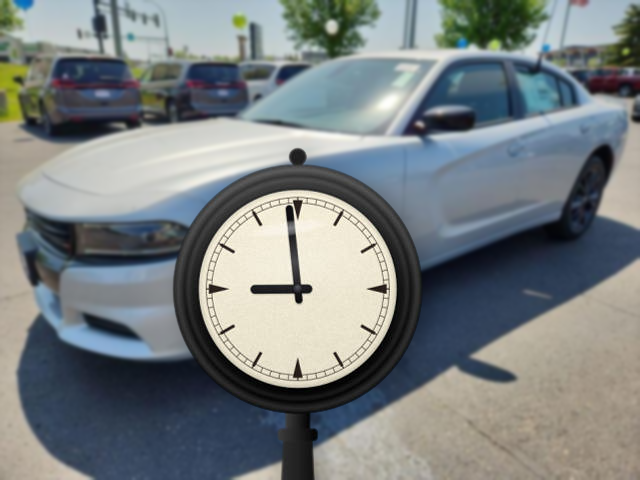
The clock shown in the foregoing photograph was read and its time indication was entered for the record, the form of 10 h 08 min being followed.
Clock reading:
8 h 59 min
